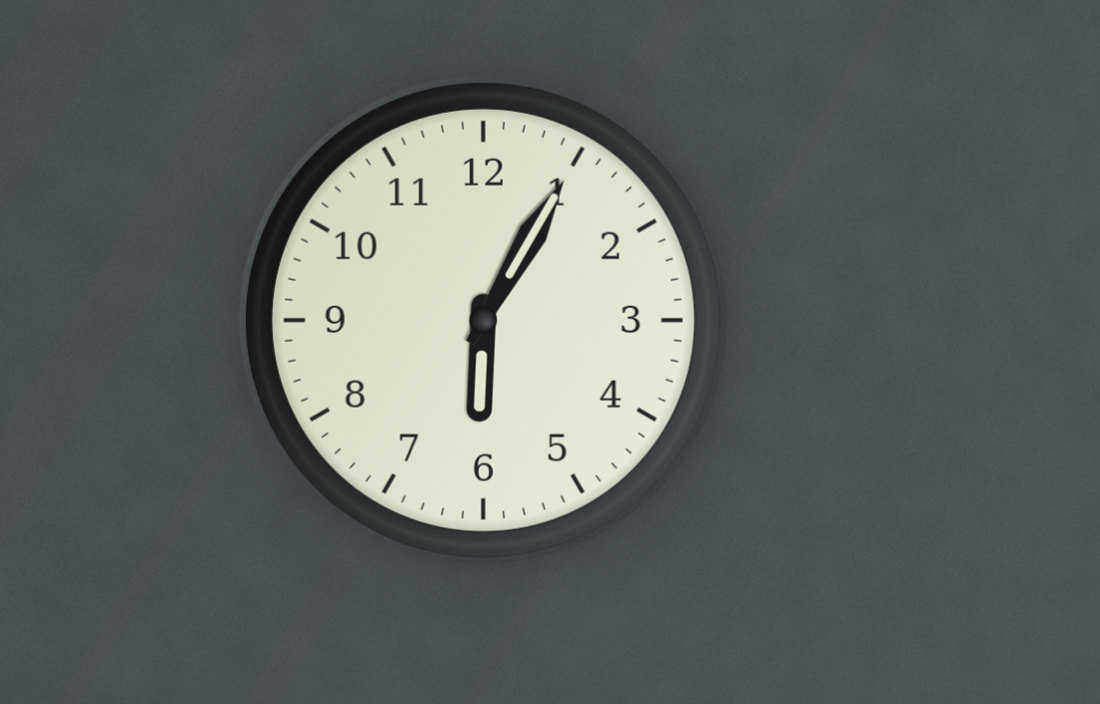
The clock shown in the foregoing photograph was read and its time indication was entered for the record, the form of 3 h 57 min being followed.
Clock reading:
6 h 05 min
